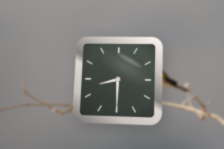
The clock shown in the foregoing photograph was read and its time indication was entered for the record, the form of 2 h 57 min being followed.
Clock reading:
8 h 30 min
